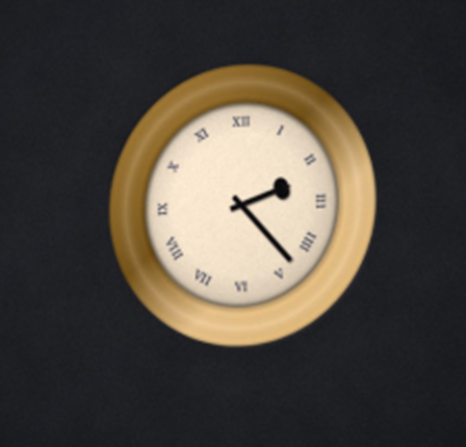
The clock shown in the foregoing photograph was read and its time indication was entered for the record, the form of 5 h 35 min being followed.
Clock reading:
2 h 23 min
